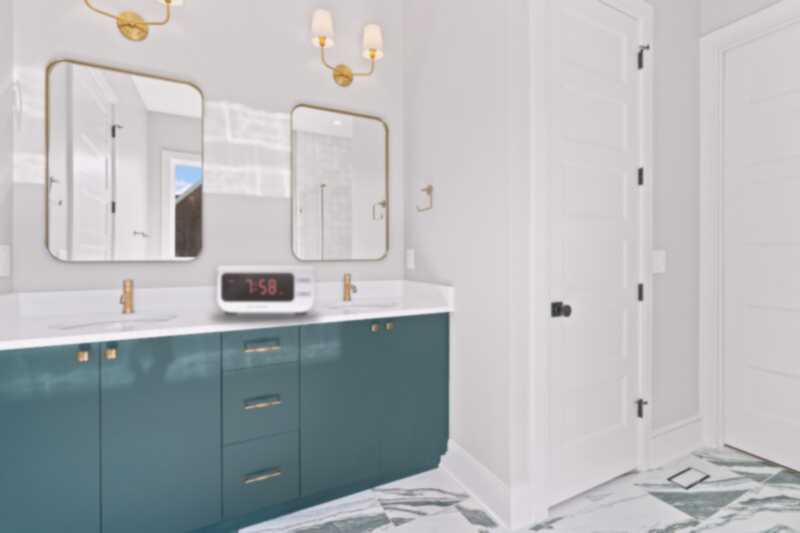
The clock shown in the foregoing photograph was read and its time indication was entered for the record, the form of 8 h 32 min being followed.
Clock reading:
7 h 58 min
